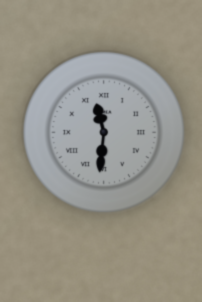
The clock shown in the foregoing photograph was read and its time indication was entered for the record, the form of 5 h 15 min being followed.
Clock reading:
11 h 31 min
